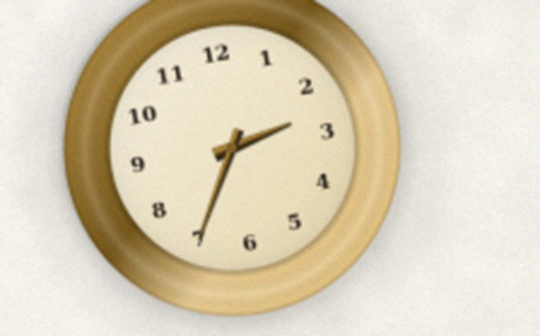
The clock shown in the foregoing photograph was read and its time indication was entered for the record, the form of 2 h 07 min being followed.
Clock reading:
2 h 35 min
